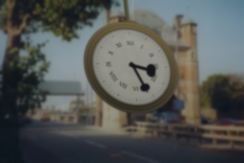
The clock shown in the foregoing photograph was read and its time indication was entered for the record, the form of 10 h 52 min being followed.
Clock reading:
3 h 26 min
